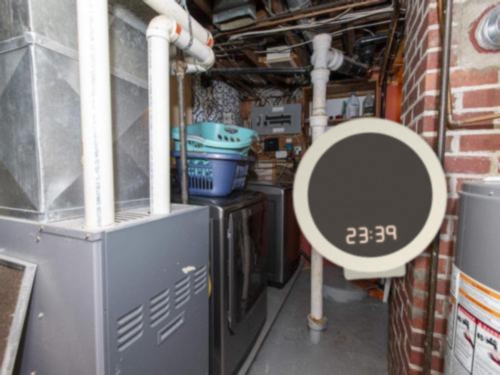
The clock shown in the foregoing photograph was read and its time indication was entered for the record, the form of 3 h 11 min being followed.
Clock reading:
23 h 39 min
